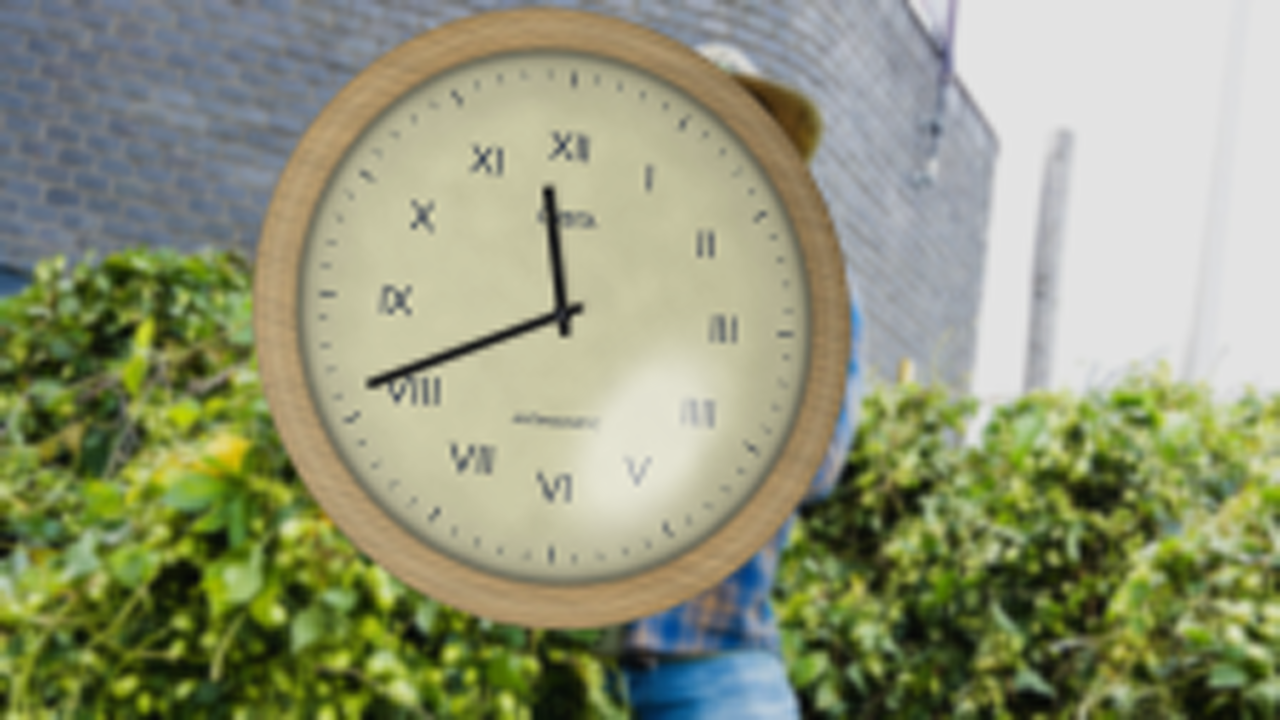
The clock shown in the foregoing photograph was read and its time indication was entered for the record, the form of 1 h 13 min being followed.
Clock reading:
11 h 41 min
